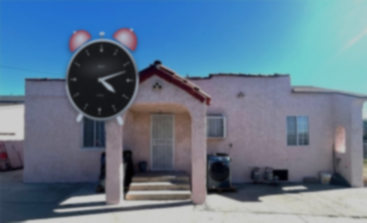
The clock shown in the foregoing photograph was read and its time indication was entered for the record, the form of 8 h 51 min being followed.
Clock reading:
4 h 12 min
